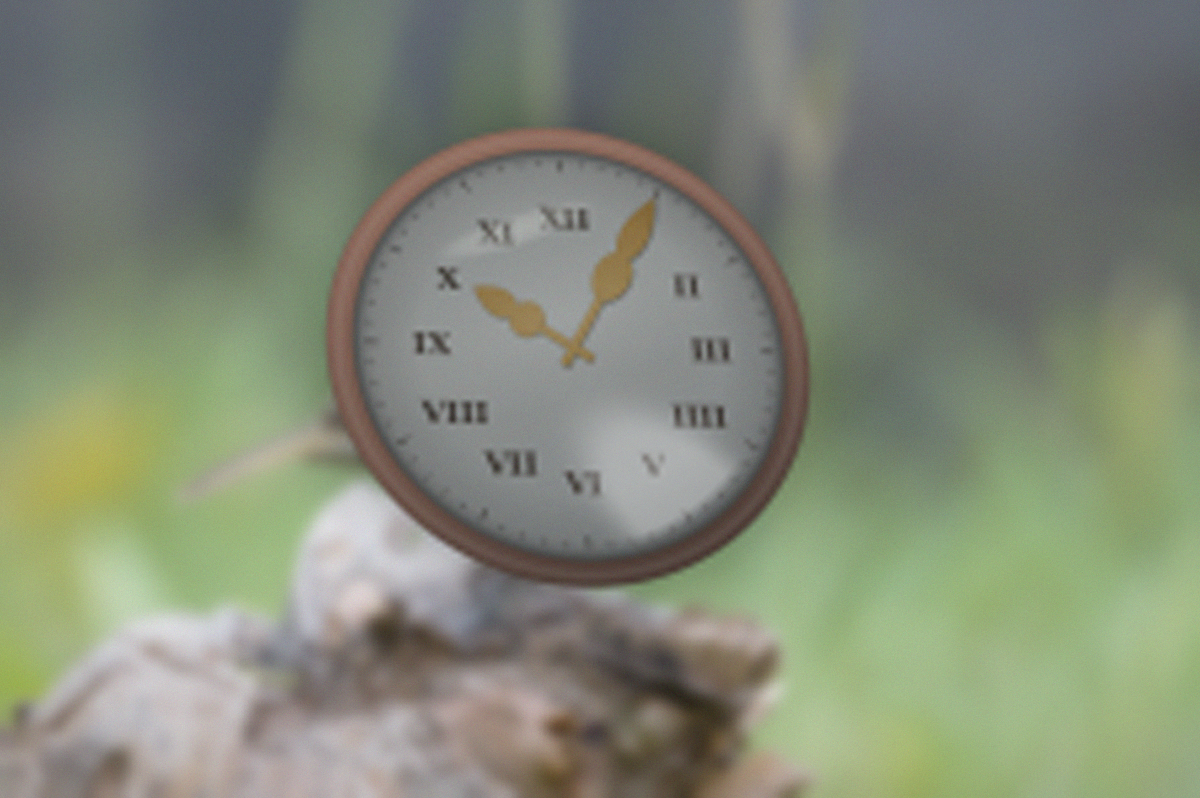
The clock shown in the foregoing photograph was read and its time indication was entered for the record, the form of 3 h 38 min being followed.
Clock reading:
10 h 05 min
